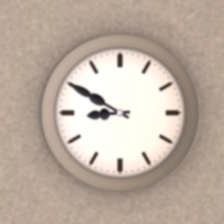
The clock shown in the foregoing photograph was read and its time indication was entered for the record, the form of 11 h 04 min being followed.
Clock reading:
8 h 50 min
